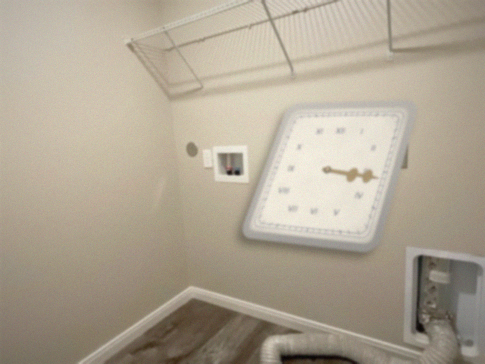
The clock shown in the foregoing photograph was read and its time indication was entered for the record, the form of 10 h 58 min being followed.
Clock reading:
3 h 16 min
